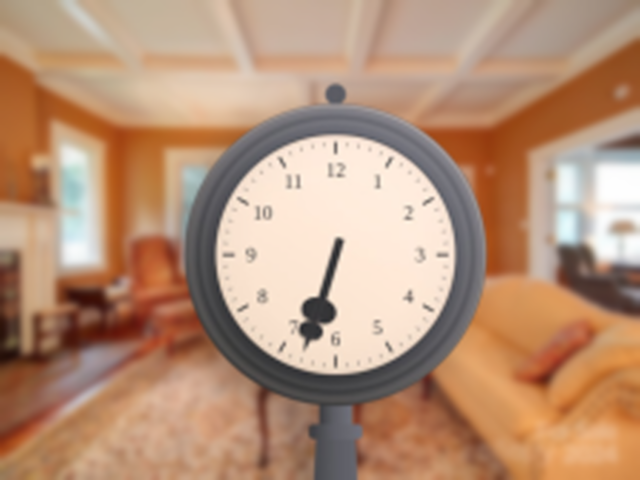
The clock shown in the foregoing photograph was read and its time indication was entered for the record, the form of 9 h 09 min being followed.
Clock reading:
6 h 33 min
